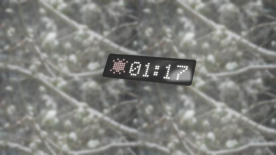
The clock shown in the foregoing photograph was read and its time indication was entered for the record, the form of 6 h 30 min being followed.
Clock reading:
1 h 17 min
